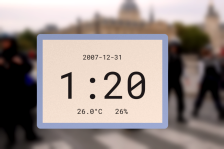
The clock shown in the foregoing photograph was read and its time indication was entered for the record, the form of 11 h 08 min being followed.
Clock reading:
1 h 20 min
